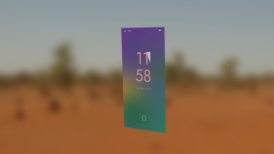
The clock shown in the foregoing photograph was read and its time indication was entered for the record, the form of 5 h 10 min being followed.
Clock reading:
11 h 58 min
